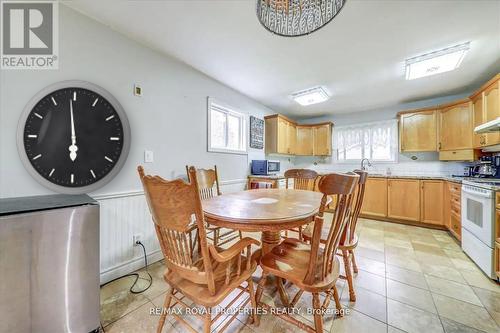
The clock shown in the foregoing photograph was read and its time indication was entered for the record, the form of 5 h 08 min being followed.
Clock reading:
5 h 59 min
